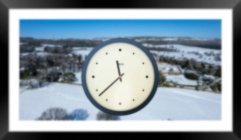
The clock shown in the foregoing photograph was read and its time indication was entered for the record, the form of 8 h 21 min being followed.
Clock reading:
11 h 38 min
